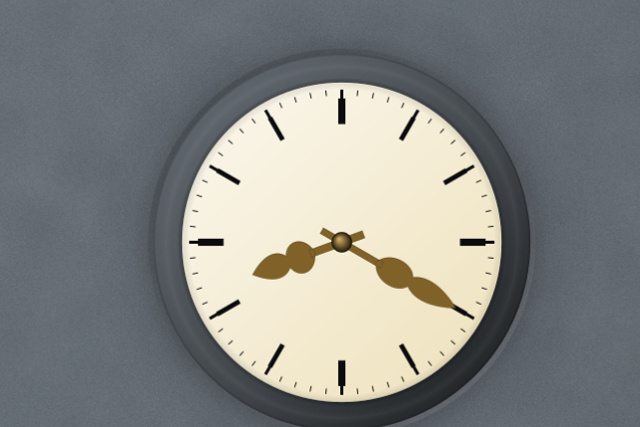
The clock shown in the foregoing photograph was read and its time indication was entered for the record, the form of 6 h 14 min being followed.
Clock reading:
8 h 20 min
